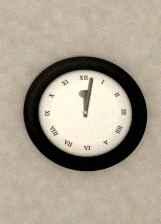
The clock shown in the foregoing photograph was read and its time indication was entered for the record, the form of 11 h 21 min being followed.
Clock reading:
12 h 02 min
